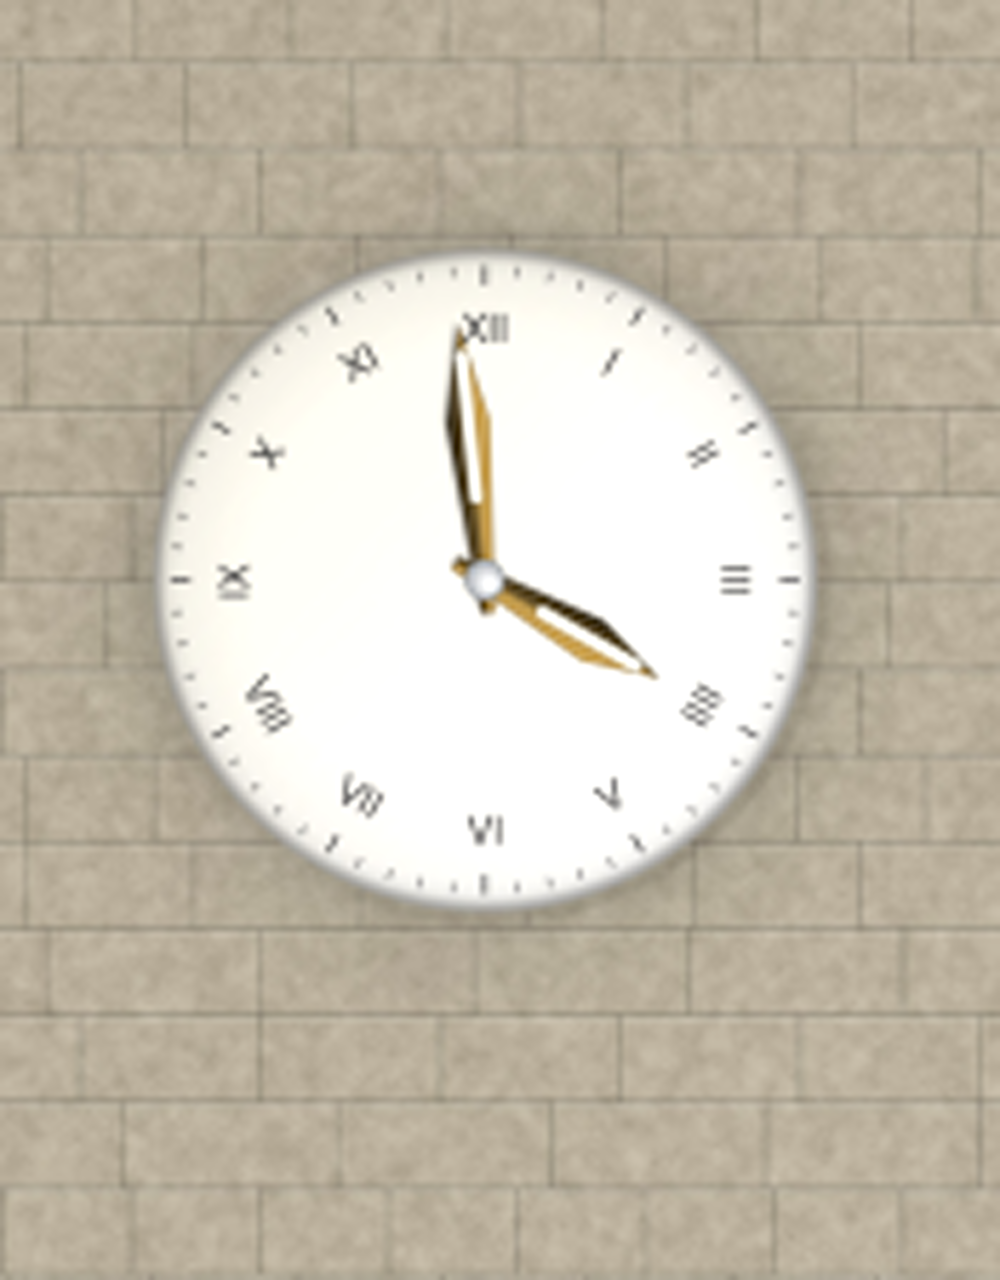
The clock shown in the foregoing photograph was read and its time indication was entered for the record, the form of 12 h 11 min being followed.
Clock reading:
3 h 59 min
